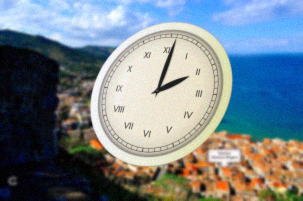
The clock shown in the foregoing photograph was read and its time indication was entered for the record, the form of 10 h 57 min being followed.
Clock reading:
2 h 01 min
